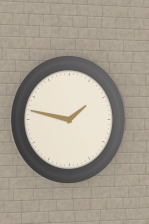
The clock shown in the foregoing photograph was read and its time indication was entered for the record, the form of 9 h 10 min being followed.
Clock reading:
1 h 47 min
